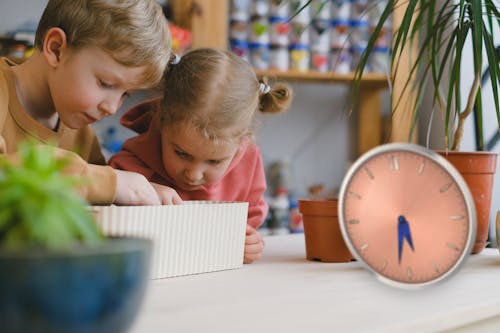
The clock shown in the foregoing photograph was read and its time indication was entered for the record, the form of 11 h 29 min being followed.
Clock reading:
5 h 32 min
